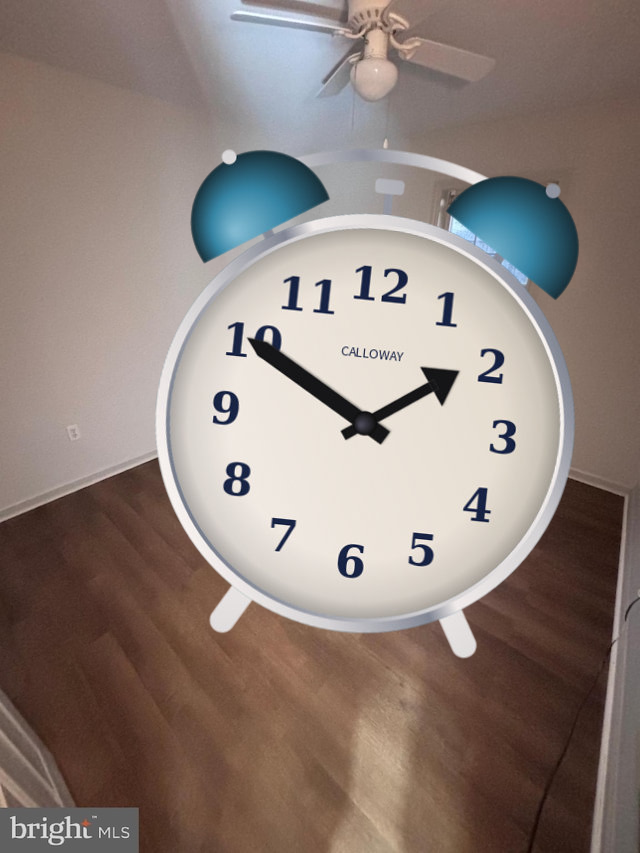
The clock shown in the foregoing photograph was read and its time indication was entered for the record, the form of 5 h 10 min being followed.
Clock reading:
1 h 50 min
